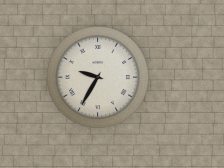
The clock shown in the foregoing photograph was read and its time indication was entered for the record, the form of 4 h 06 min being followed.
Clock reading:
9 h 35 min
